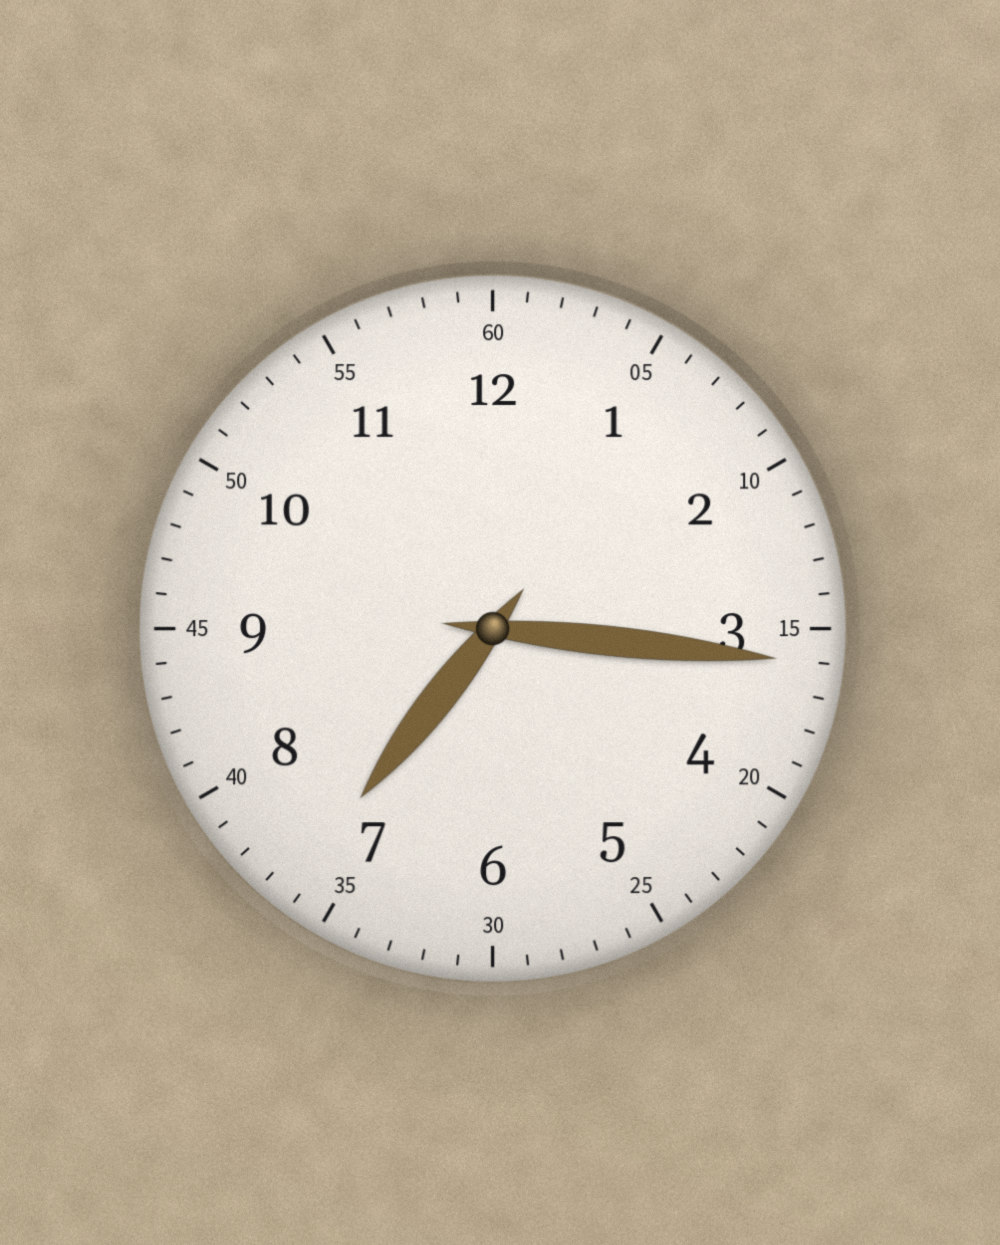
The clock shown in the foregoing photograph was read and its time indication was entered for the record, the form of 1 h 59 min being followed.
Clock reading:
7 h 16 min
